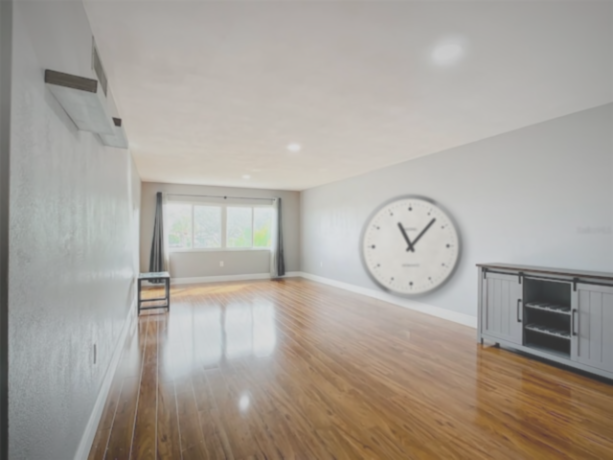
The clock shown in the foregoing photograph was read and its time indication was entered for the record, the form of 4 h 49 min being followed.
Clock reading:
11 h 07 min
